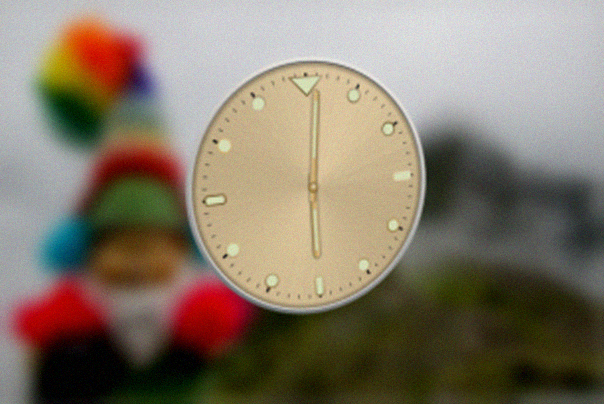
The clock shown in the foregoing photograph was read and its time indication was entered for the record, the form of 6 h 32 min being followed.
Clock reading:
6 h 01 min
